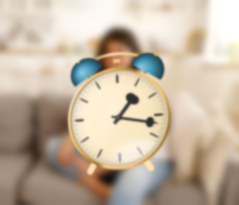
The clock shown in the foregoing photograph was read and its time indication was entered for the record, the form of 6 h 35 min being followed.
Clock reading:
1 h 17 min
